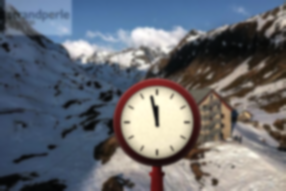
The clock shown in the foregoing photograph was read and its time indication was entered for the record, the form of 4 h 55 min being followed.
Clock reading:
11 h 58 min
